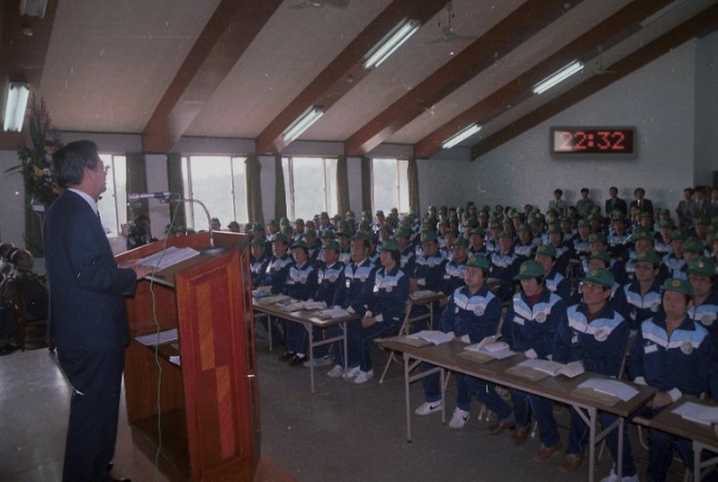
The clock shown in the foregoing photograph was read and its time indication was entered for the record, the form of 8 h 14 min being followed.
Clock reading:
22 h 32 min
